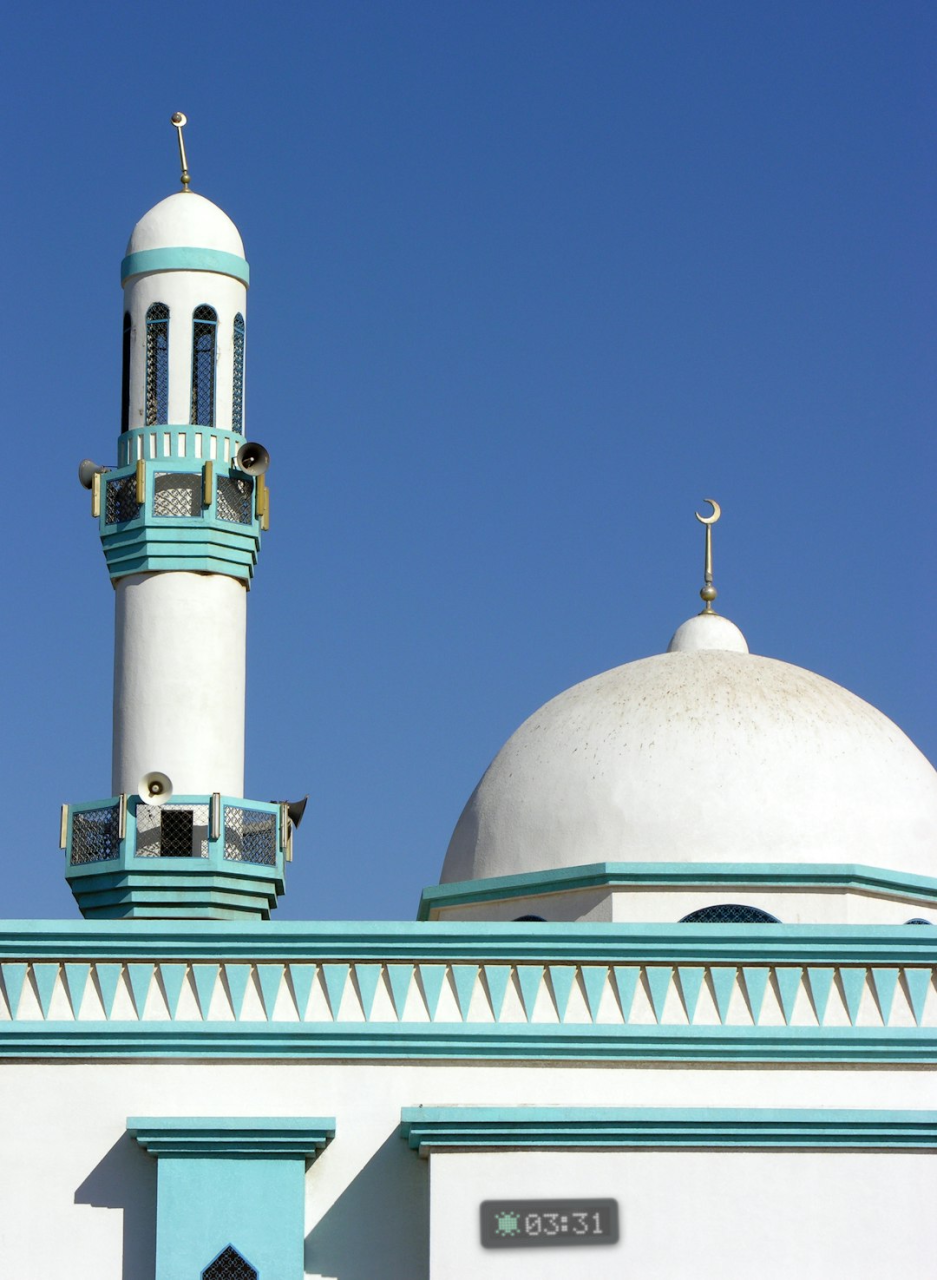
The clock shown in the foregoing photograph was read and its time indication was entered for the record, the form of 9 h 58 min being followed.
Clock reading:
3 h 31 min
